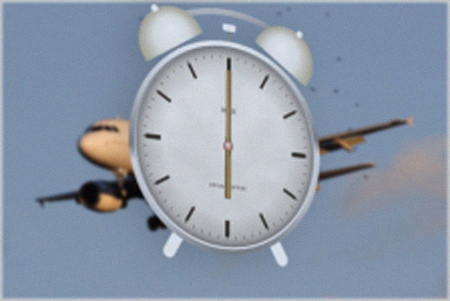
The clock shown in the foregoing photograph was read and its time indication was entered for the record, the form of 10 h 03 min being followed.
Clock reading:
6 h 00 min
